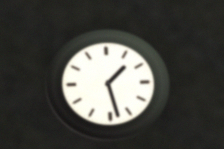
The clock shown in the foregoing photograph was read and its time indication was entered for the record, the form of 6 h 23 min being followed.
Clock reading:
1 h 28 min
